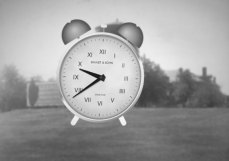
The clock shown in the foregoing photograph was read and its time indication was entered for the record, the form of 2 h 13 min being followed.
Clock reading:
9 h 39 min
